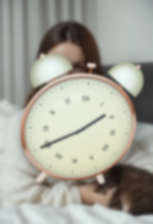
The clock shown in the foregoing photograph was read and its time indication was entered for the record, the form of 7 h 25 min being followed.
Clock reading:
1 h 40 min
